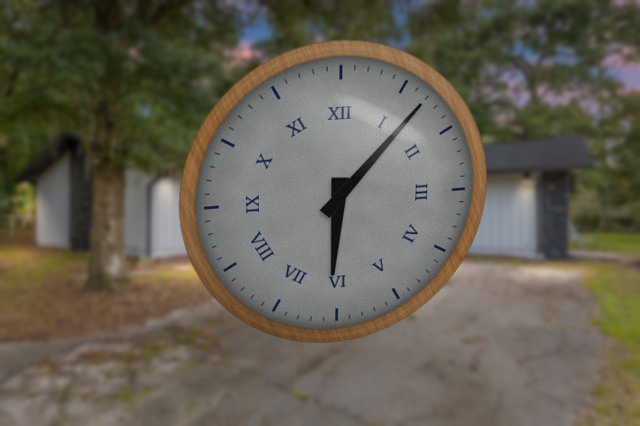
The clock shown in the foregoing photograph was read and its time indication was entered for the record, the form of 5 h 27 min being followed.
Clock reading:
6 h 07 min
